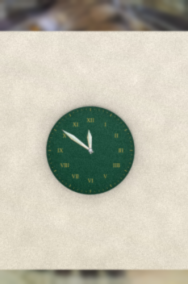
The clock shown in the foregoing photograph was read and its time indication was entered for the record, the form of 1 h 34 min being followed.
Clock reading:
11 h 51 min
